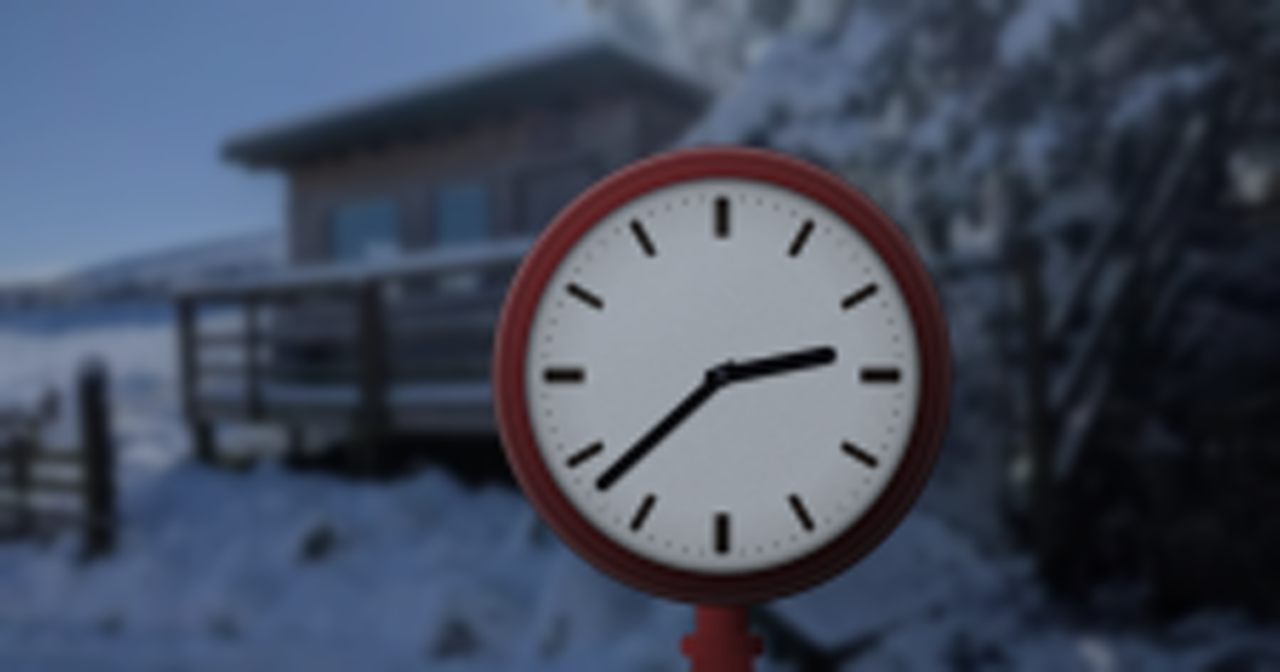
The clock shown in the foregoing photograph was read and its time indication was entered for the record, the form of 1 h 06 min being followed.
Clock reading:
2 h 38 min
